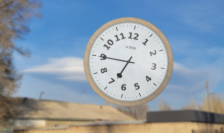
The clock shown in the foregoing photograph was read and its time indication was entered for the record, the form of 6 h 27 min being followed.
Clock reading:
6 h 45 min
